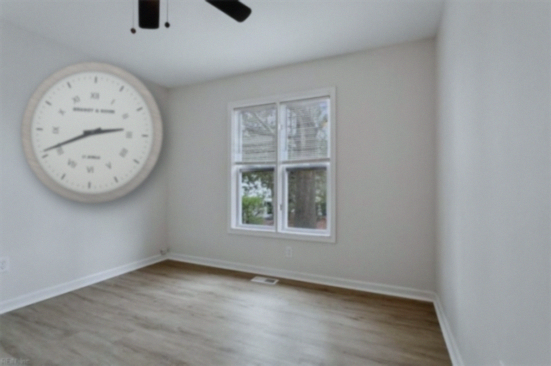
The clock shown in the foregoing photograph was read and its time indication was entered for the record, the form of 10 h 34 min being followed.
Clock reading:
2 h 41 min
